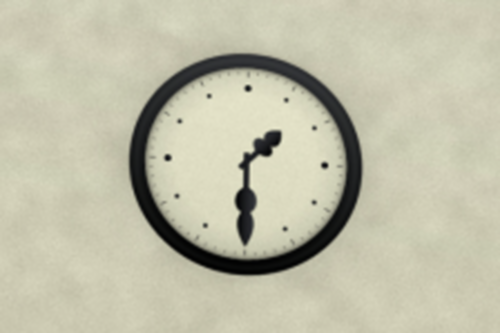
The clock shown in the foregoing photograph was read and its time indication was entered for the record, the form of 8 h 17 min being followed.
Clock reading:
1 h 30 min
